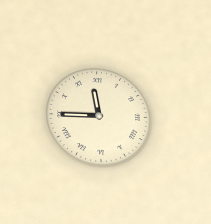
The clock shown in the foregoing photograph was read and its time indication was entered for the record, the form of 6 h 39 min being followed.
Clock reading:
11 h 45 min
